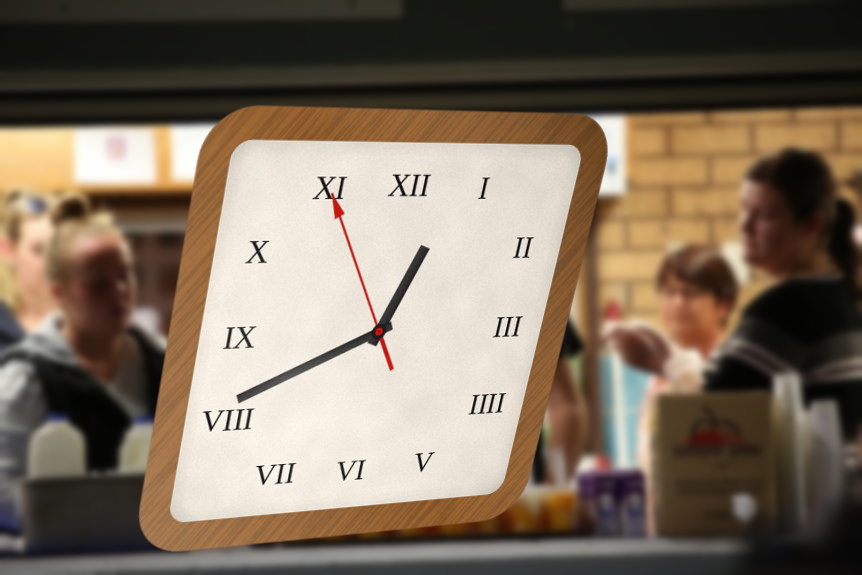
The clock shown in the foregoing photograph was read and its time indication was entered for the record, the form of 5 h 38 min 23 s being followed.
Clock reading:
12 h 40 min 55 s
